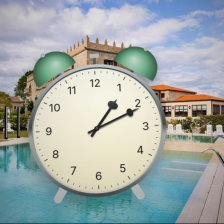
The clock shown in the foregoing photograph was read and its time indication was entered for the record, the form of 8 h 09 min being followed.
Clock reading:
1 h 11 min
